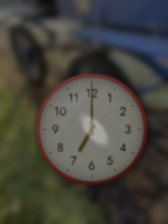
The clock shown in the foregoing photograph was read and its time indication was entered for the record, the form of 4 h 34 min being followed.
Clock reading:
7 h 00 min
